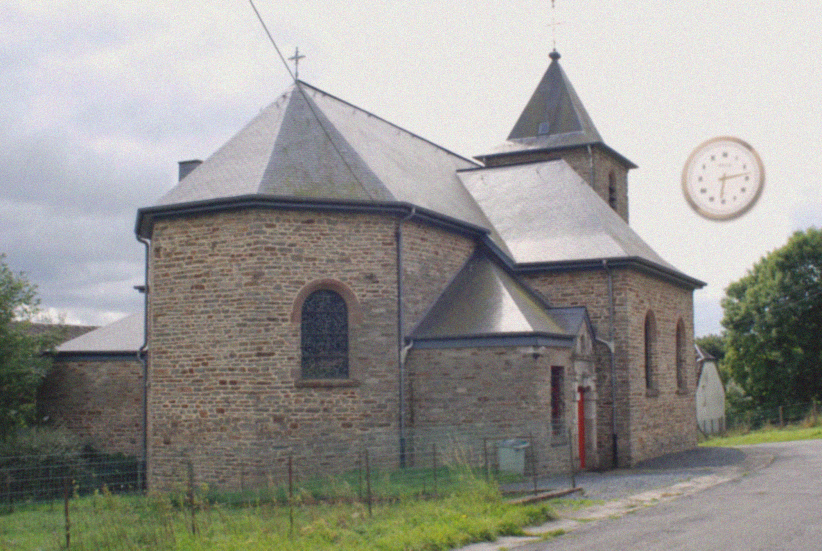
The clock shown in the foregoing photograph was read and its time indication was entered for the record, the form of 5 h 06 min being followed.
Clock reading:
6 h 13 min
